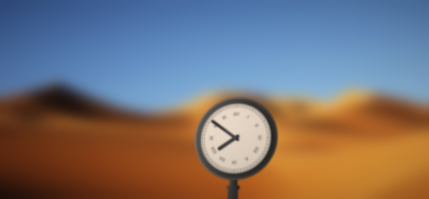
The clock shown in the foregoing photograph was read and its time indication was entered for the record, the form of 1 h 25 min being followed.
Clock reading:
7 h 51 min
